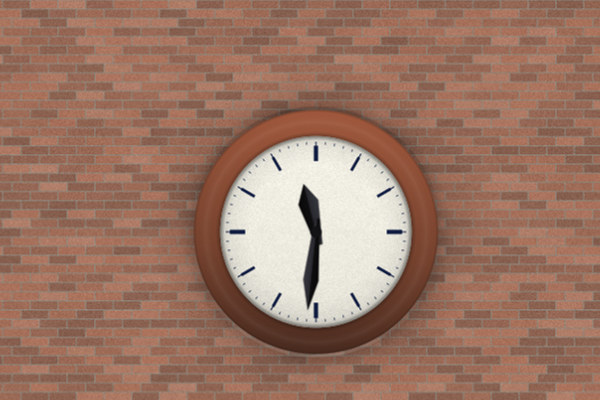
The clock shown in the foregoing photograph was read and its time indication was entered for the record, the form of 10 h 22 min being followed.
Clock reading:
11 h 31 min
